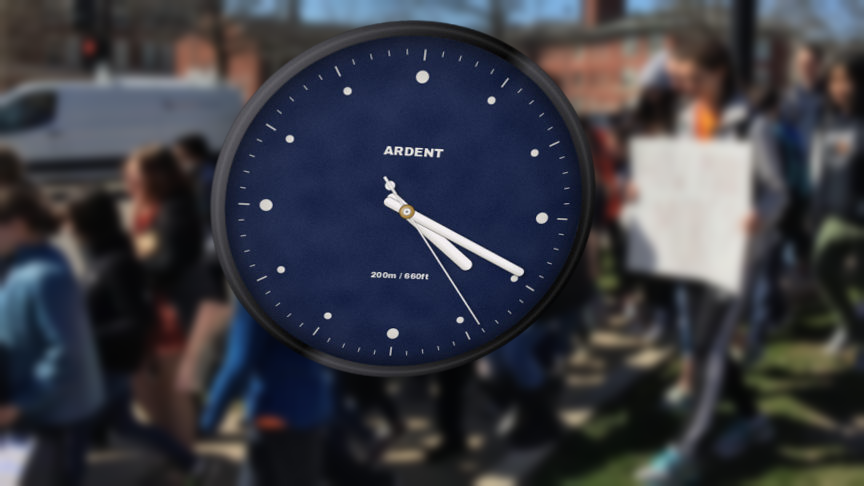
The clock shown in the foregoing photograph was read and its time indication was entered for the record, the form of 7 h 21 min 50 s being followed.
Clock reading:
4 h 19 min 24 s
